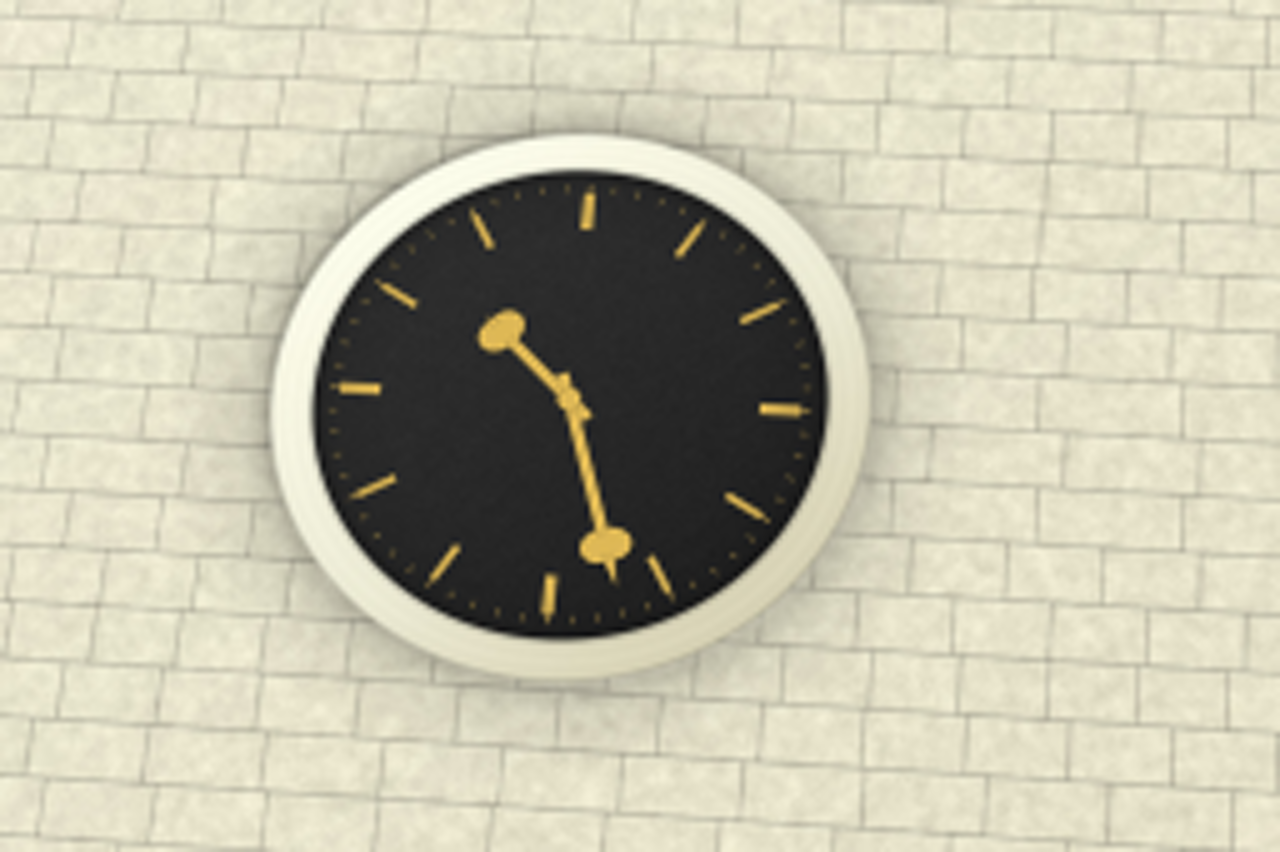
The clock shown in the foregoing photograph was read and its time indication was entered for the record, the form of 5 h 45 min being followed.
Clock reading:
10 h 27 min
